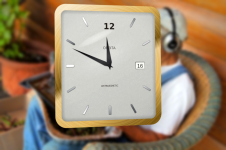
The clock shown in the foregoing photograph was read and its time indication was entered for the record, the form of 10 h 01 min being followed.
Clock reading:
11 h 49 min
